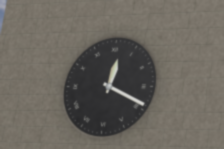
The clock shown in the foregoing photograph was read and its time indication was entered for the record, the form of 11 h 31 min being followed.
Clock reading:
12 h 19 min
